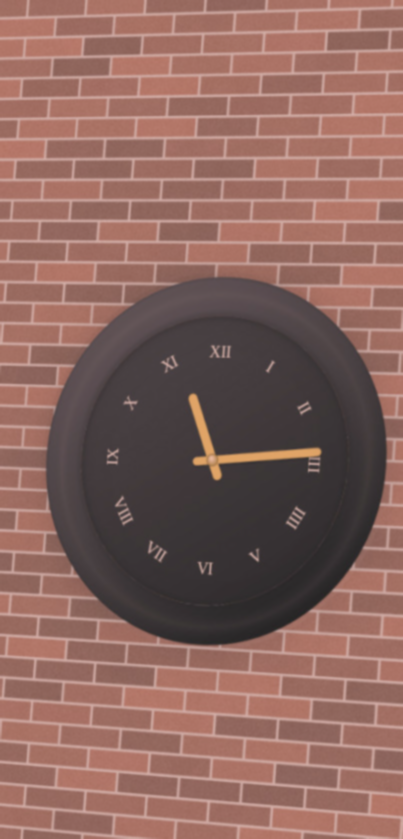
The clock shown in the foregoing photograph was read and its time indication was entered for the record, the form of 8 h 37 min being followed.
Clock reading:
11 h 14 min
